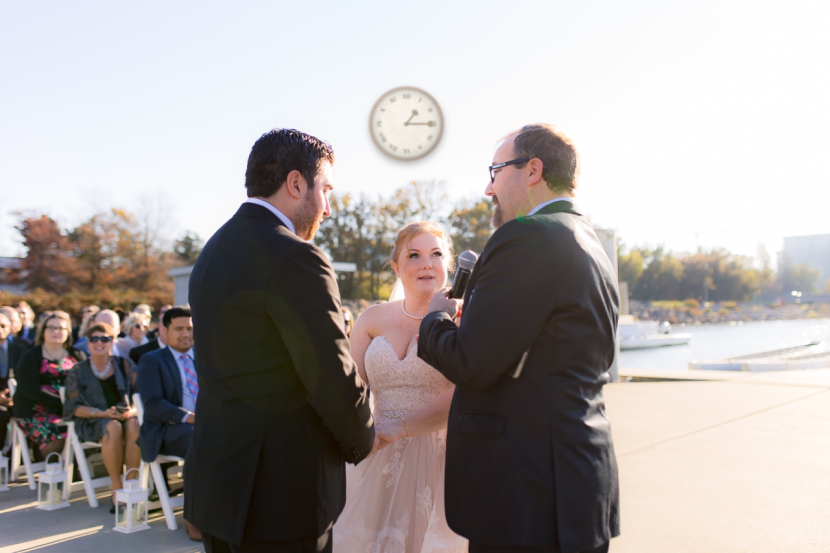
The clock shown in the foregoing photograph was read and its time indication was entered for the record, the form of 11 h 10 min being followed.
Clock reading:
1 h 15 min
